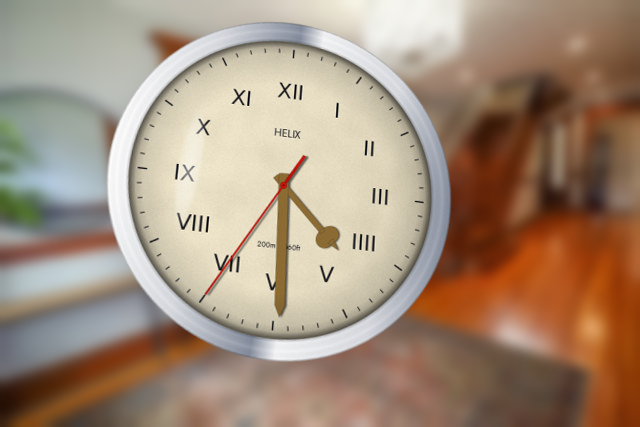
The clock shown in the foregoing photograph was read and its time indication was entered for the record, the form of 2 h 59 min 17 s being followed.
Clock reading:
4 h 29 min 35 s
